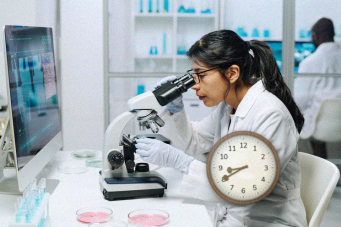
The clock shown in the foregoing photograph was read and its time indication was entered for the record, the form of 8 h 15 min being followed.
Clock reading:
8 h 40 min
